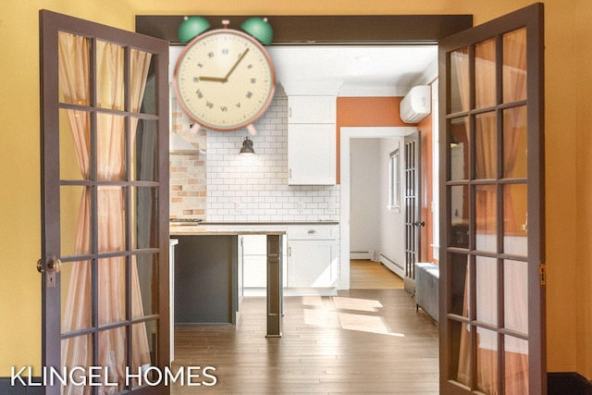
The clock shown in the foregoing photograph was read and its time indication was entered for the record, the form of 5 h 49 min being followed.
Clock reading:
9 h 06 min
